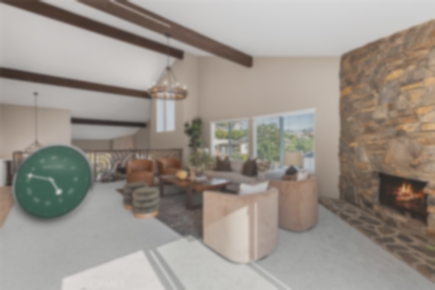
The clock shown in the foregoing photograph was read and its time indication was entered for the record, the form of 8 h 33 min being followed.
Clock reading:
4 h 47 min
